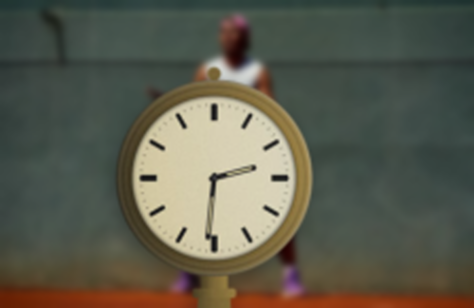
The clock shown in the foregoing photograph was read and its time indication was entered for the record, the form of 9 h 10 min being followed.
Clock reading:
2 h 31 min
